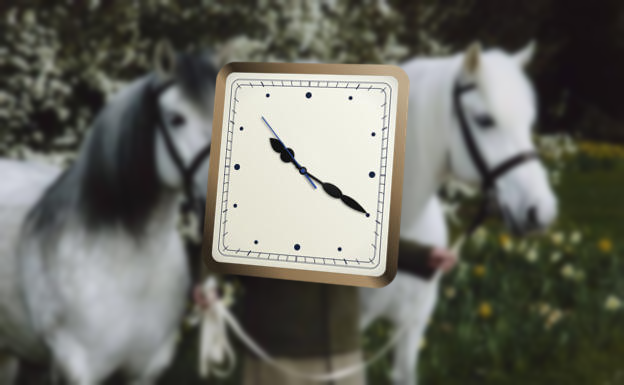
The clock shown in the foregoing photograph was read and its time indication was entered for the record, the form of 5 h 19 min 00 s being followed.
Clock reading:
10 h 19 min 53 s
